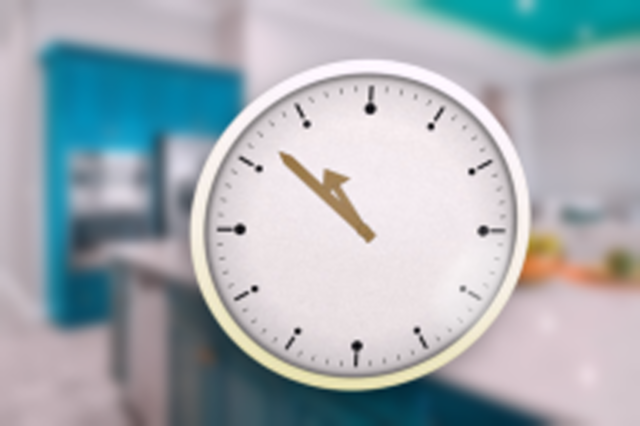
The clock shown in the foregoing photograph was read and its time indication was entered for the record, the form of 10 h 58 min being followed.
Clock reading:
10 h 52 min
